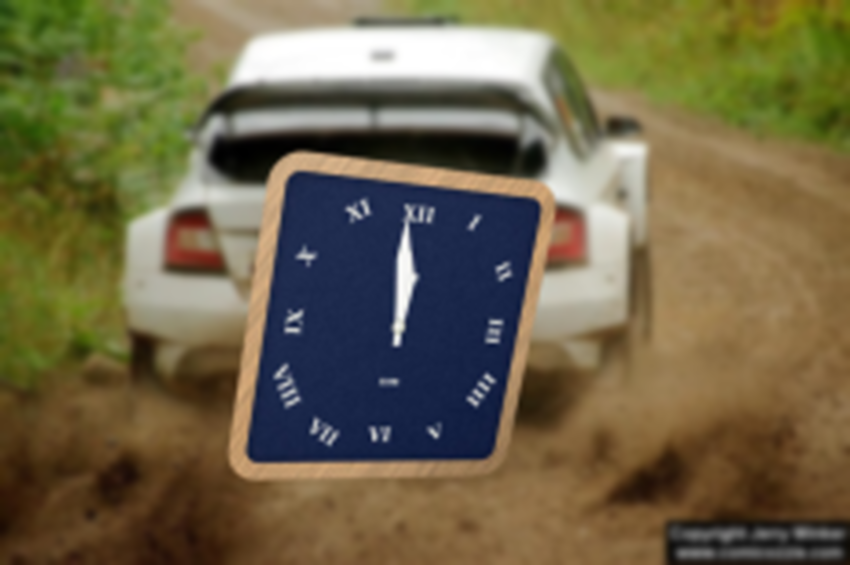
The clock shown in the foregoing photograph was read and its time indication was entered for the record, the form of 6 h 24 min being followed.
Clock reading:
11 h 59 min
